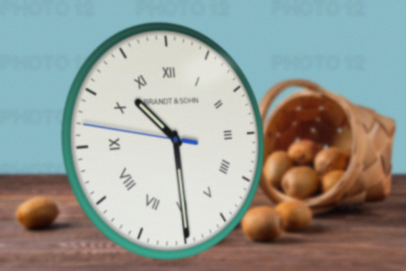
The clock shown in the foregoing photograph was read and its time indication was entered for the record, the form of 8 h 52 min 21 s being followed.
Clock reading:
10 h 29 min 47 s
